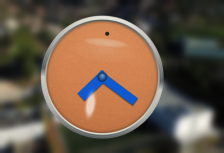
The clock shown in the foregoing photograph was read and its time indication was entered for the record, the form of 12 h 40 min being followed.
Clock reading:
7 h 20 min
